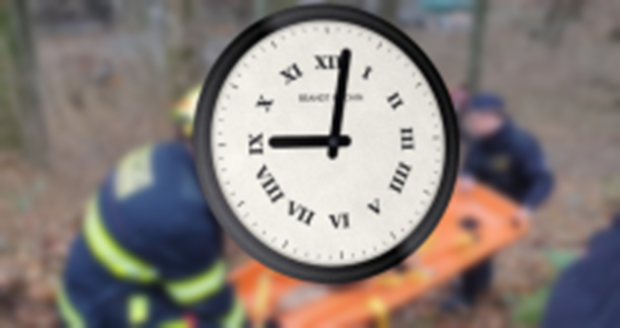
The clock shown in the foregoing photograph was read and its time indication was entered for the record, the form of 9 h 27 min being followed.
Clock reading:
9 h 02 min
